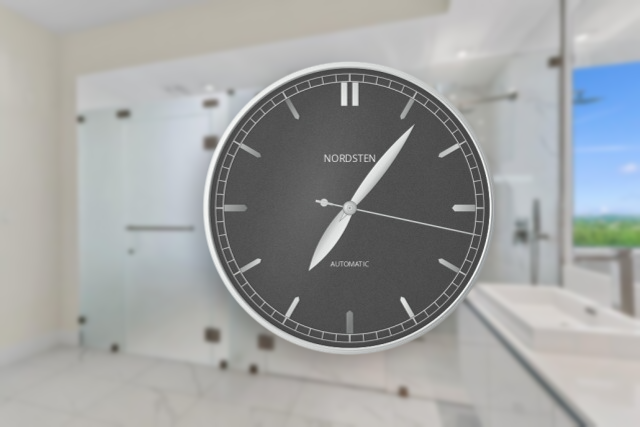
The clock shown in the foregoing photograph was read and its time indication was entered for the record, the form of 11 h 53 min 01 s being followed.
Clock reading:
7 h 06 min 17 s
